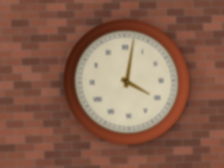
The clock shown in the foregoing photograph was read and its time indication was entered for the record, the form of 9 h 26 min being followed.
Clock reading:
4 h 02 min
